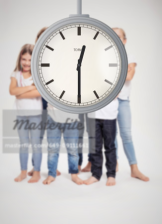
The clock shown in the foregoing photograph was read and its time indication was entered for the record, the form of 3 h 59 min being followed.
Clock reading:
12 h 30 min
